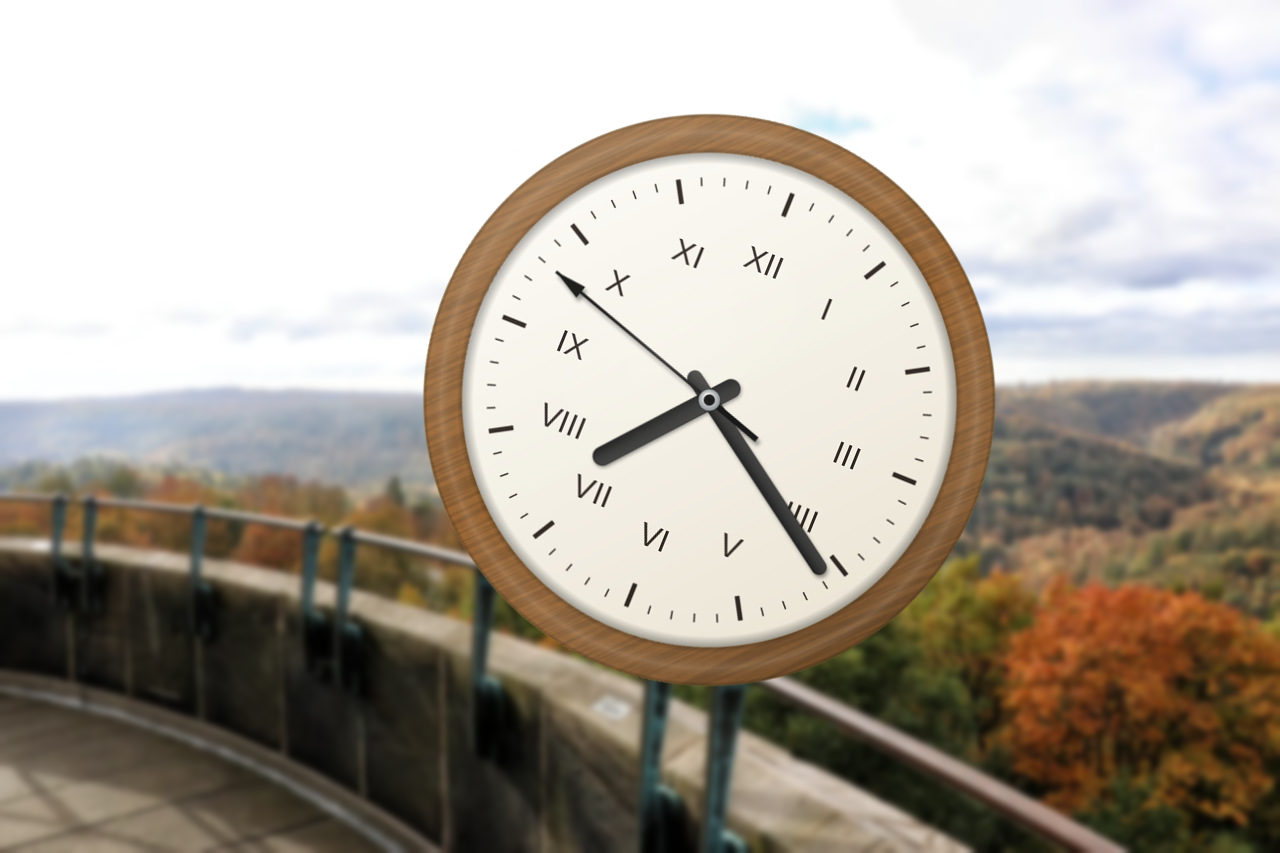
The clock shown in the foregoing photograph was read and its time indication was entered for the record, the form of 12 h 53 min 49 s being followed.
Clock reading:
7 h 20 min 48 s
